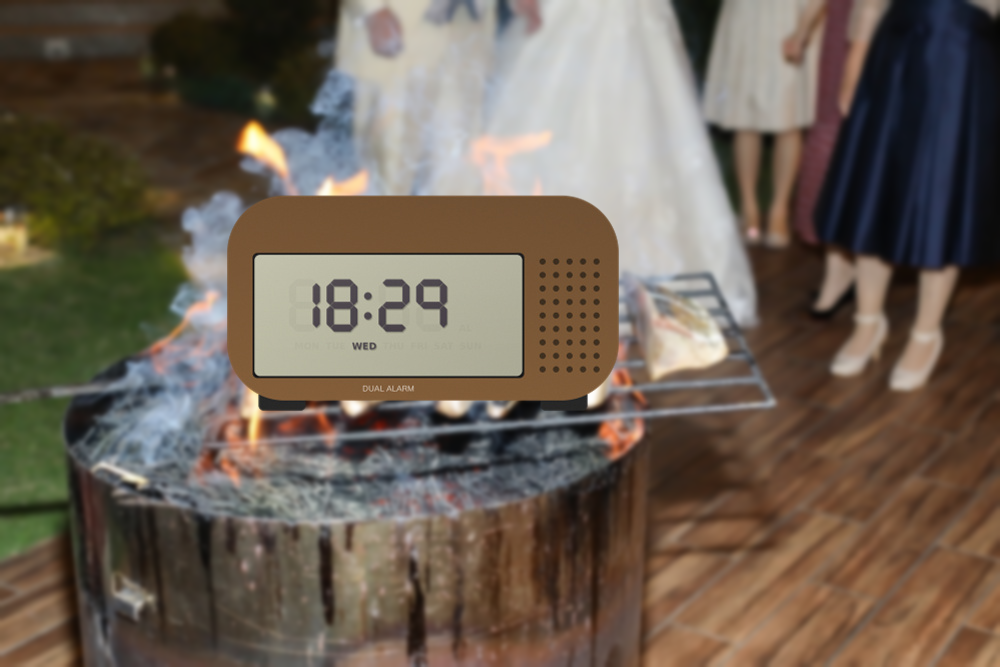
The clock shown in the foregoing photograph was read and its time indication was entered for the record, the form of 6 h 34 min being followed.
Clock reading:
18 h 29 min
